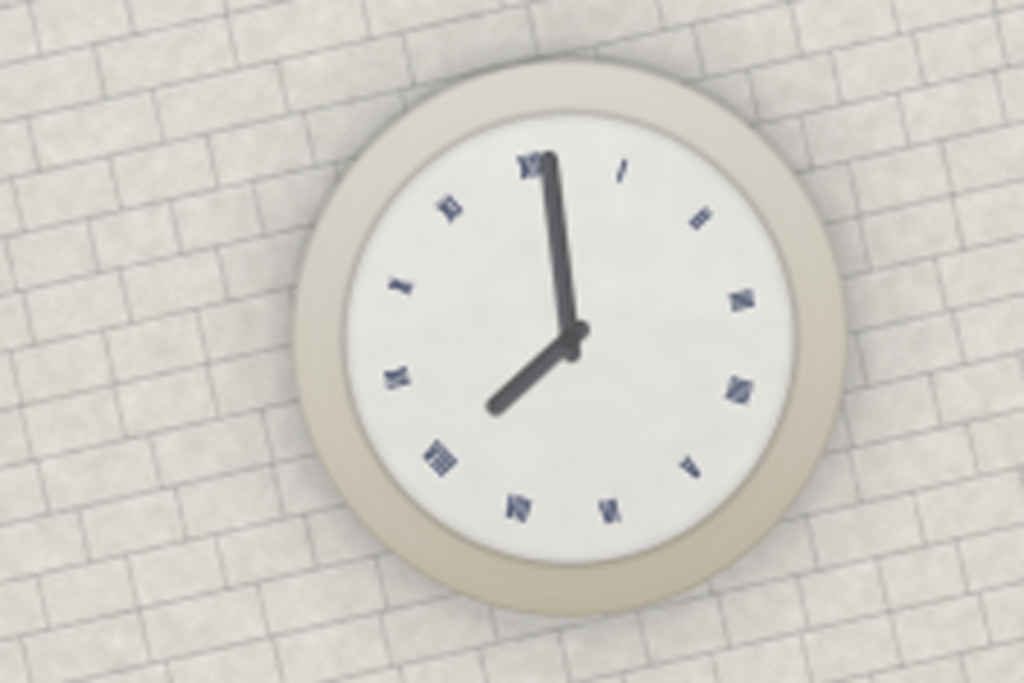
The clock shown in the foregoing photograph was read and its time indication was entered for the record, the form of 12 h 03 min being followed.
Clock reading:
8 h 01 min
